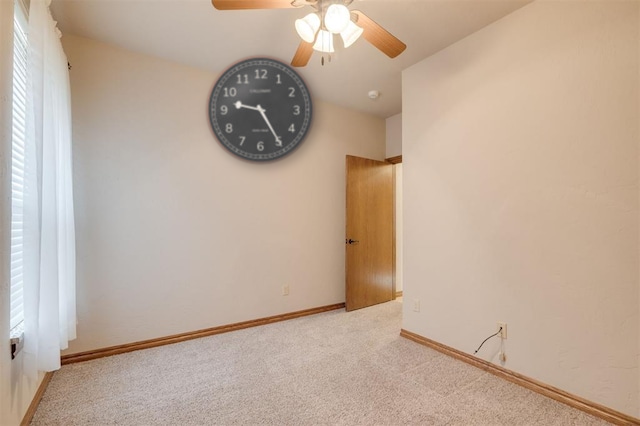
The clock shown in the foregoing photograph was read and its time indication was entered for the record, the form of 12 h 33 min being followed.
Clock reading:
9 h 25 min
